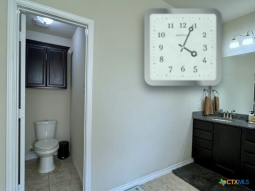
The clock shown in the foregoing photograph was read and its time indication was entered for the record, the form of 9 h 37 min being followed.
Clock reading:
4 h 04 min
